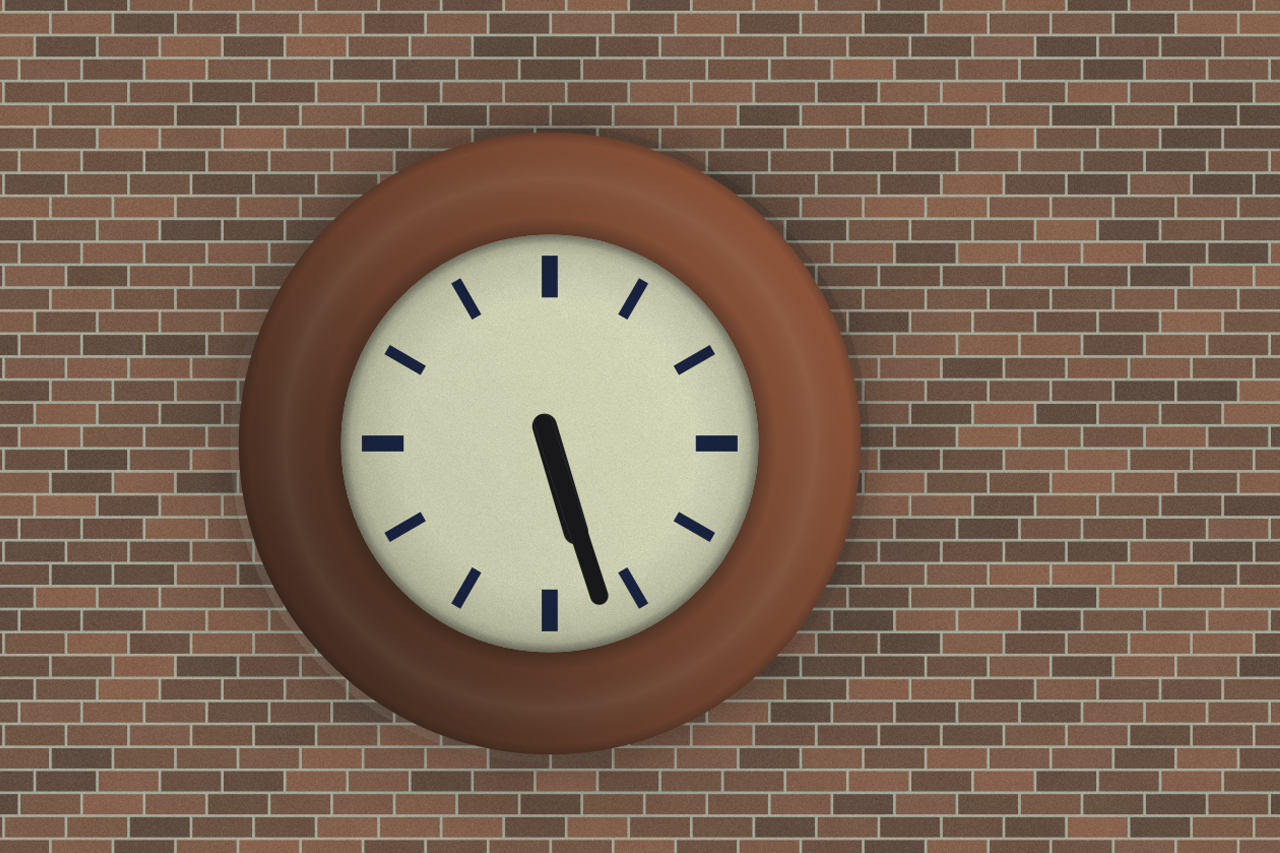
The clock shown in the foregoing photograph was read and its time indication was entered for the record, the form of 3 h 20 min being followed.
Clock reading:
5 h 27 min
